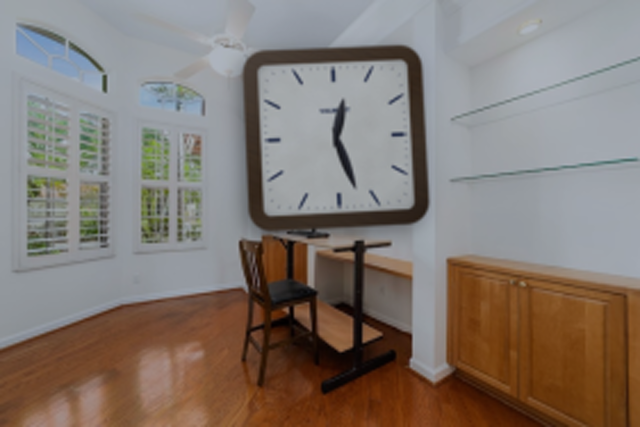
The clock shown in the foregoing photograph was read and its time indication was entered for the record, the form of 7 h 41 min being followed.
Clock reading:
12 h 27 min
